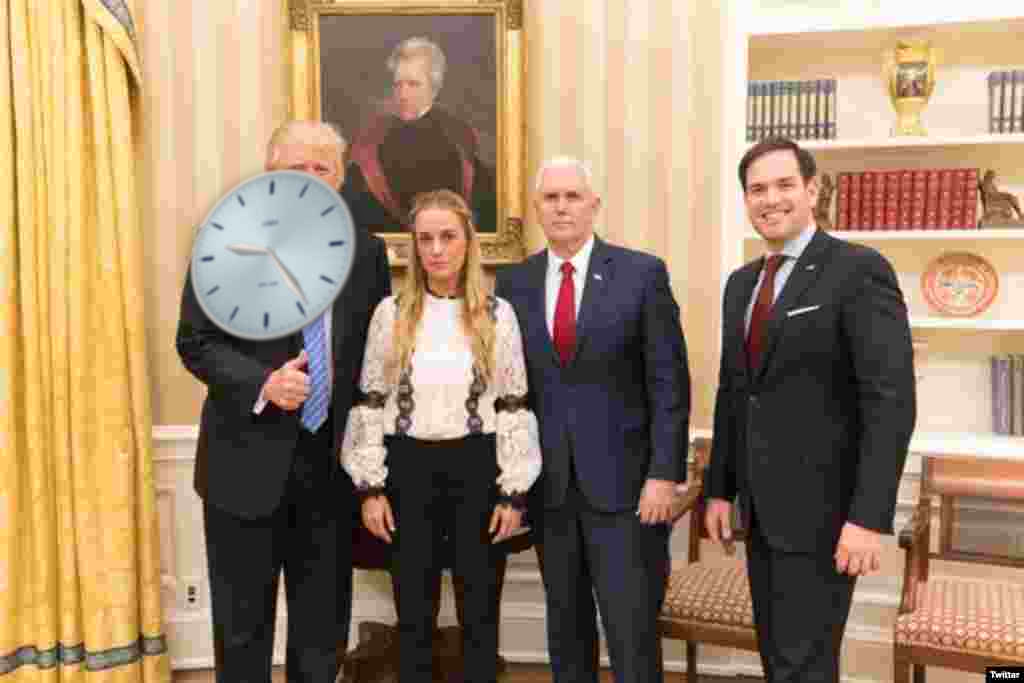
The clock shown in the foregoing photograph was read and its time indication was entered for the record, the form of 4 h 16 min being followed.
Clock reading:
9 h 24 min
